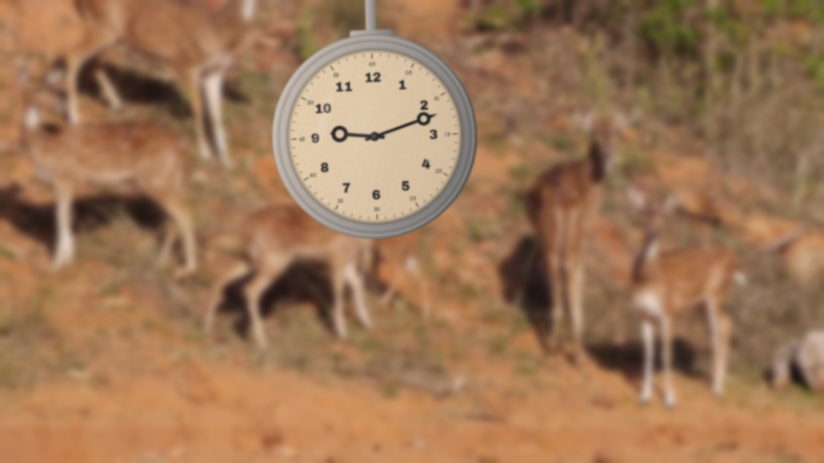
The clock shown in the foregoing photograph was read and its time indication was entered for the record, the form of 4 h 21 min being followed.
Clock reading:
9 h 12 min
